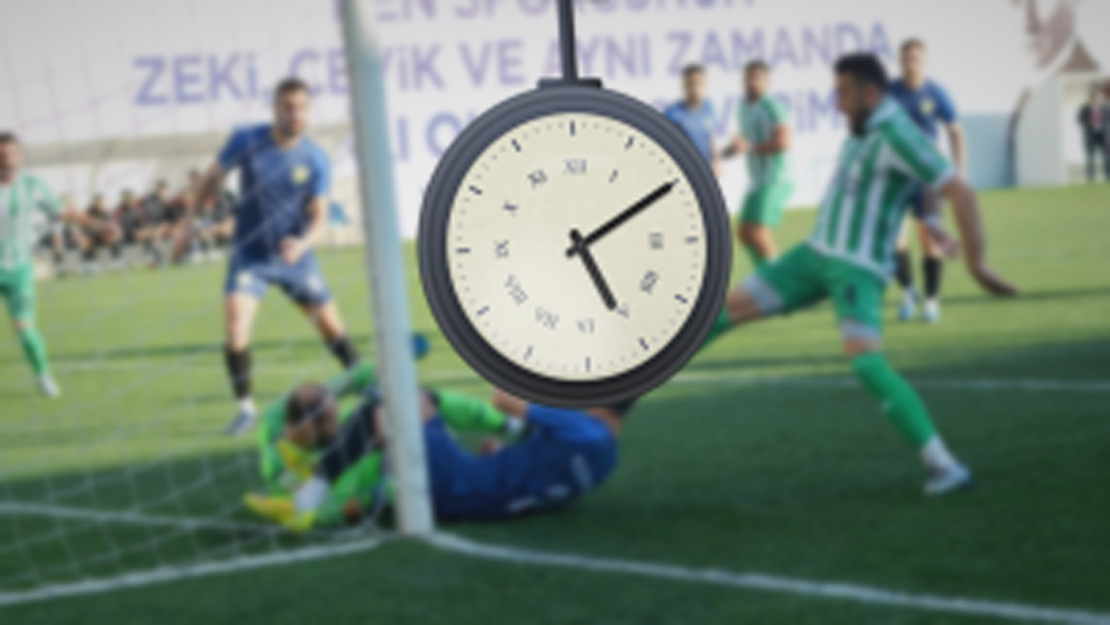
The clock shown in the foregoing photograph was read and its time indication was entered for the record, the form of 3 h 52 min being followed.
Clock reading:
5 h 10 min
